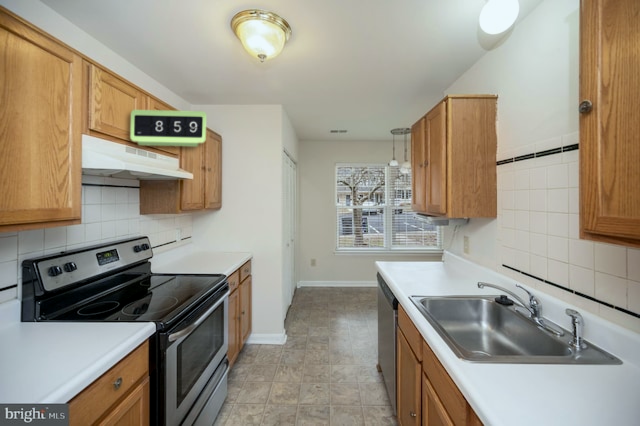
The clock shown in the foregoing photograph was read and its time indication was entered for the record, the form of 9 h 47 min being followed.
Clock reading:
8 h 59 min
